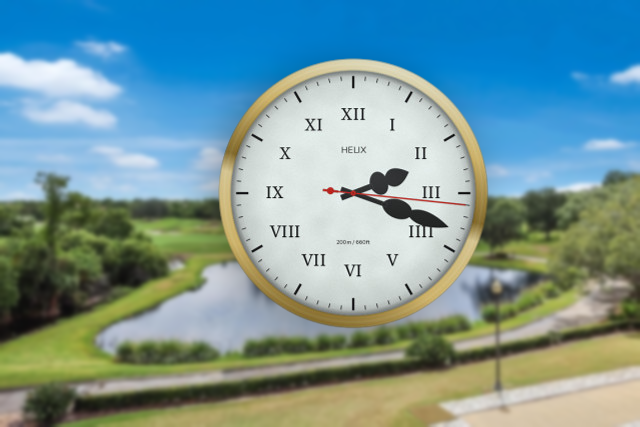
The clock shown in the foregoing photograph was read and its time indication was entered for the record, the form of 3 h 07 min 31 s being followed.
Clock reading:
2 h 18 min 16 s
